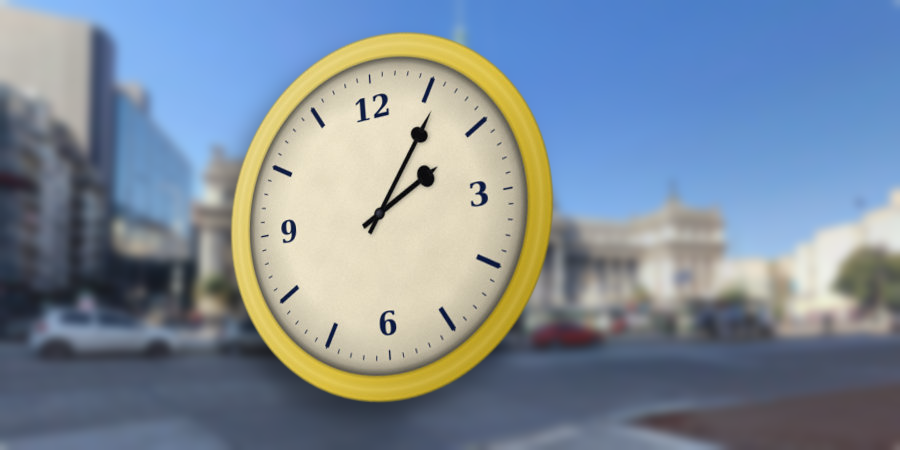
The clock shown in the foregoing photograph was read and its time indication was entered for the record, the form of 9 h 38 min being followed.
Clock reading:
2 h 06 min
